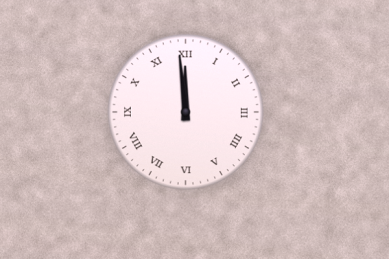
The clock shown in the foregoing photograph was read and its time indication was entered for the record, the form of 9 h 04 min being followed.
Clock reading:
11 h 59 min
